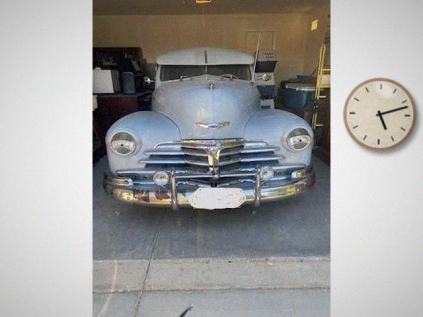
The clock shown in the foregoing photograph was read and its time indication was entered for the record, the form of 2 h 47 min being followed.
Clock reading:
5 h 12 min
